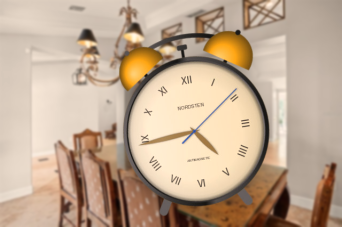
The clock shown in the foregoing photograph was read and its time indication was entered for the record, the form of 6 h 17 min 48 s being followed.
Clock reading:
4 h 44 min 09 s
